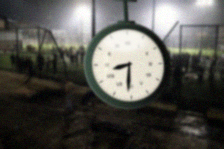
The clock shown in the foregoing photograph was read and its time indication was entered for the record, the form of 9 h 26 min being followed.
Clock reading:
8 h 31 min
